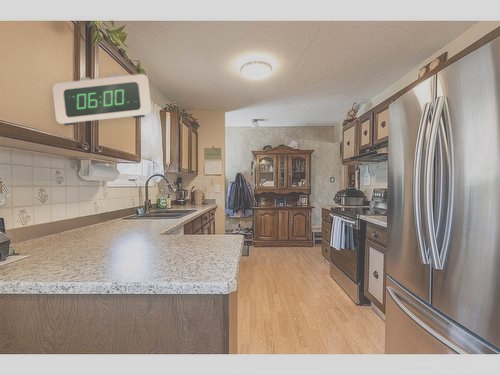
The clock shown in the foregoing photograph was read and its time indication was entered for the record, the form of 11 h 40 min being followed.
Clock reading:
6 h 00 min
